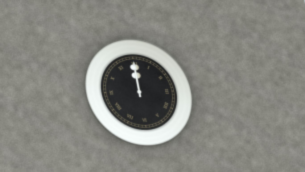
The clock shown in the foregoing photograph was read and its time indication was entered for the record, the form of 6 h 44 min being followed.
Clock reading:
12 h 00 min
